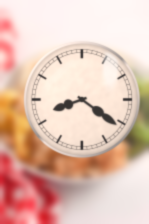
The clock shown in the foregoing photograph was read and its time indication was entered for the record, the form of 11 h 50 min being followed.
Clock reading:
8 h 21 min
